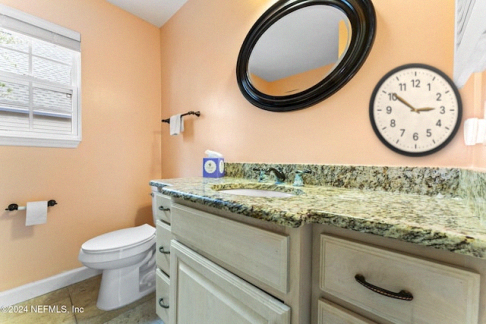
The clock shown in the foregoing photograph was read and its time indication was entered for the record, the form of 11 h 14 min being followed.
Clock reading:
2 h 51 min
